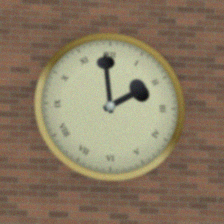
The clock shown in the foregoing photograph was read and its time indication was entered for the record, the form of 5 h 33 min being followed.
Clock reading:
1 h 59 min
